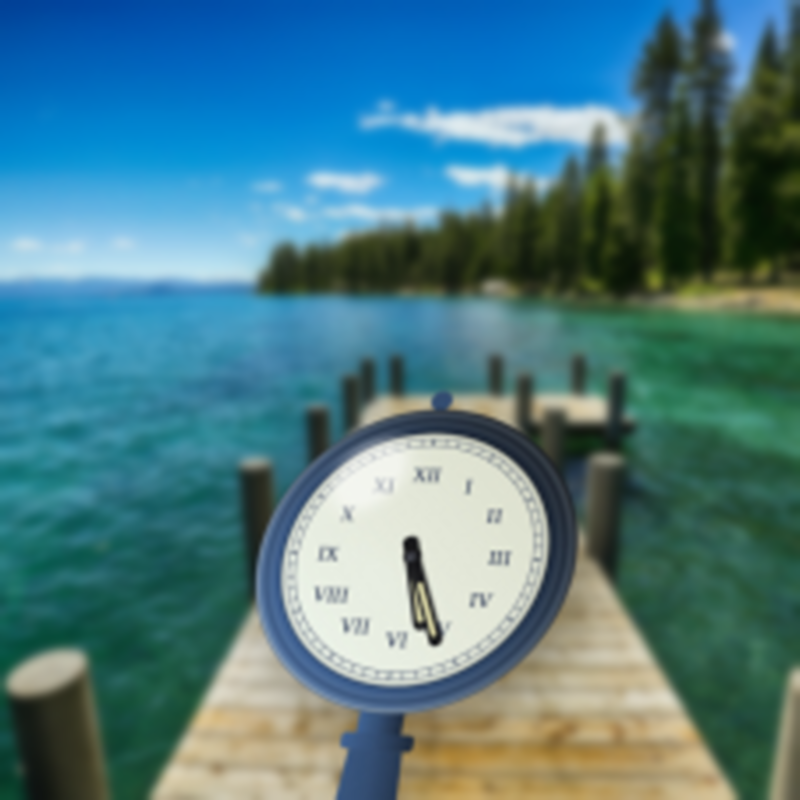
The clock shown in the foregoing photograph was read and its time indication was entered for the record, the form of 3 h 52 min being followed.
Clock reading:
5 h 26 min
